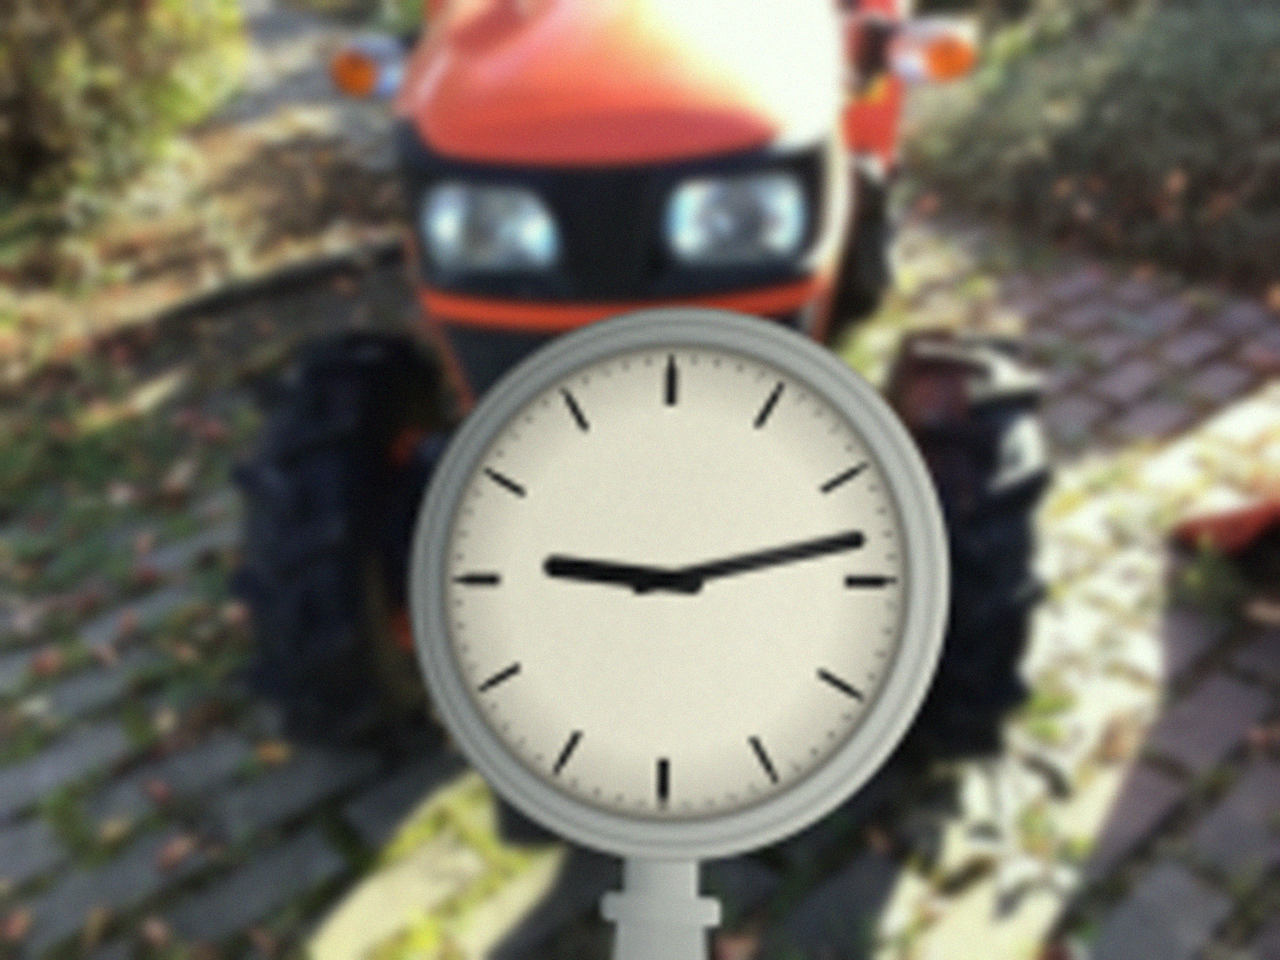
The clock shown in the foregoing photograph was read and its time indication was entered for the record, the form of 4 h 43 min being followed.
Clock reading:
9 h 13 min
